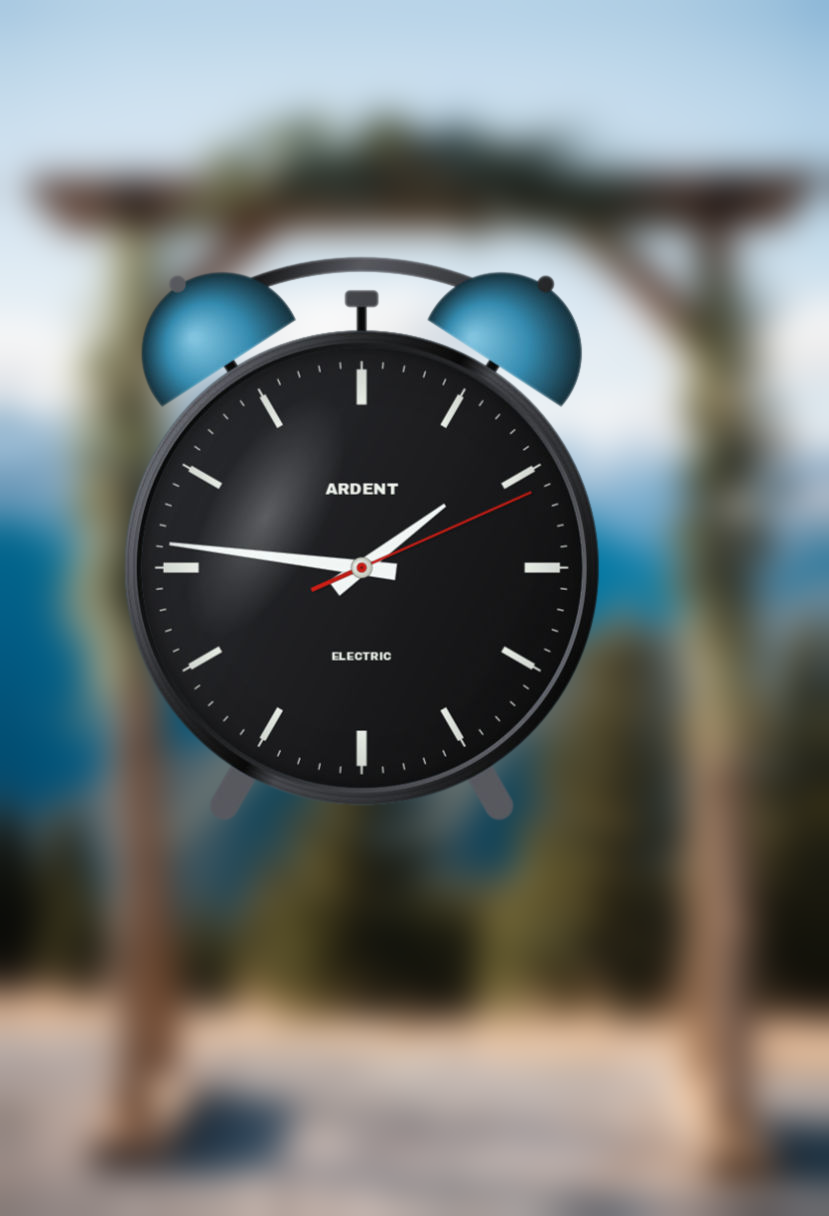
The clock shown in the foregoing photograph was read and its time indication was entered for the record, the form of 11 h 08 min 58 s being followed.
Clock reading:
1 h 46 min 11 s
